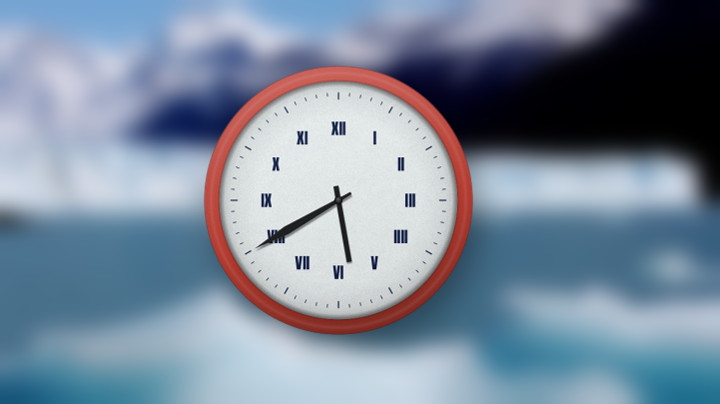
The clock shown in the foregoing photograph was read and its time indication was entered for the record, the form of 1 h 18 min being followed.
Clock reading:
5 h 40 min
